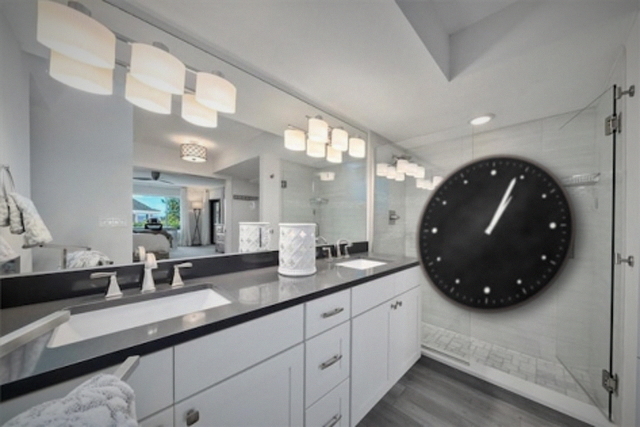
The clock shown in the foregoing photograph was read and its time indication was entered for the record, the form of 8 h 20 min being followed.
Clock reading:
1 h 04 min
